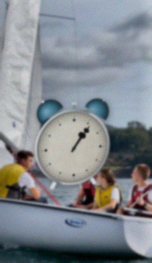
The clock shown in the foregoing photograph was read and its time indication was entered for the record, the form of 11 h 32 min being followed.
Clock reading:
1 h 06 min
